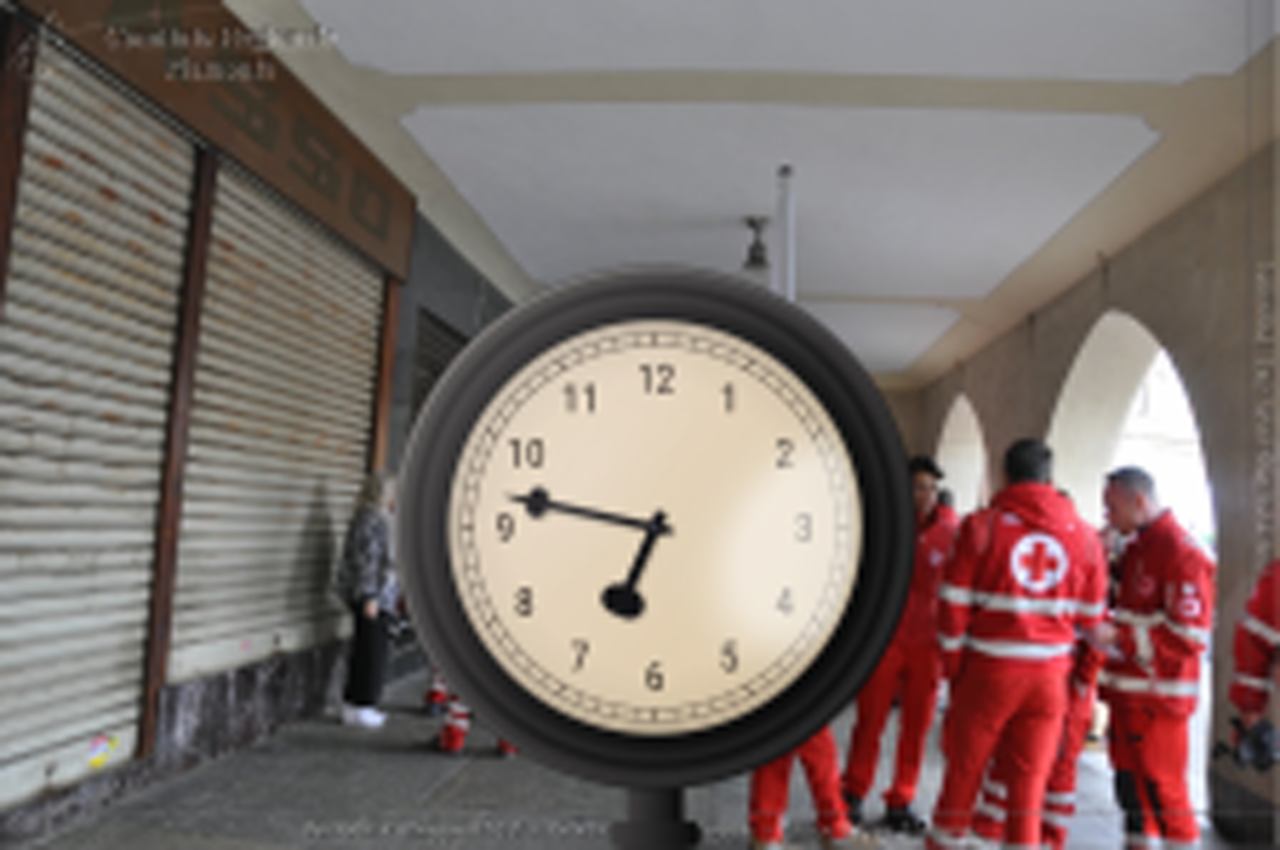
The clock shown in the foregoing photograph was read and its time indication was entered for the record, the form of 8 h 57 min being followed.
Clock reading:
6 h 47 min
